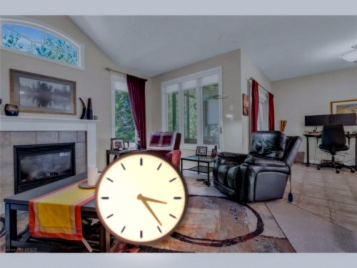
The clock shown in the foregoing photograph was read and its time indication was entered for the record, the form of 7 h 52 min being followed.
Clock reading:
3 h 24 min
